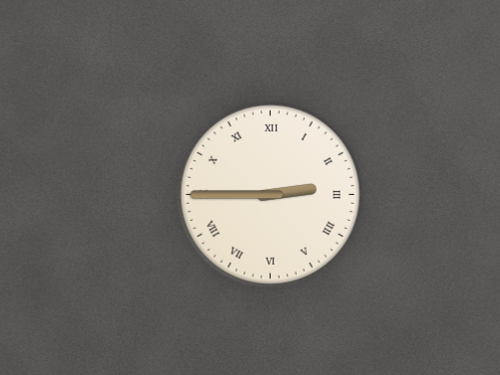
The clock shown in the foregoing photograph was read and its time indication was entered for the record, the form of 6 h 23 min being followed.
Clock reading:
2 h 45 min
